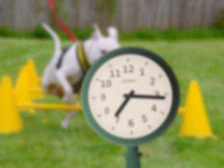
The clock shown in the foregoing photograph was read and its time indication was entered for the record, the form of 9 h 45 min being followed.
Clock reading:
7 h 16 min
